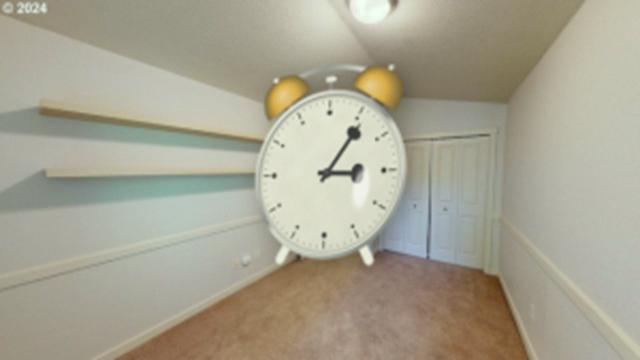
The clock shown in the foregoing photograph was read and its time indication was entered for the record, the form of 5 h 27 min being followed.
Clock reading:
3 h 06 min
